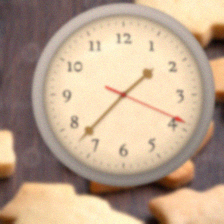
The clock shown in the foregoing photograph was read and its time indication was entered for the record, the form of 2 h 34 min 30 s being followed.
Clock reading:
1 h 37 min 19 s
